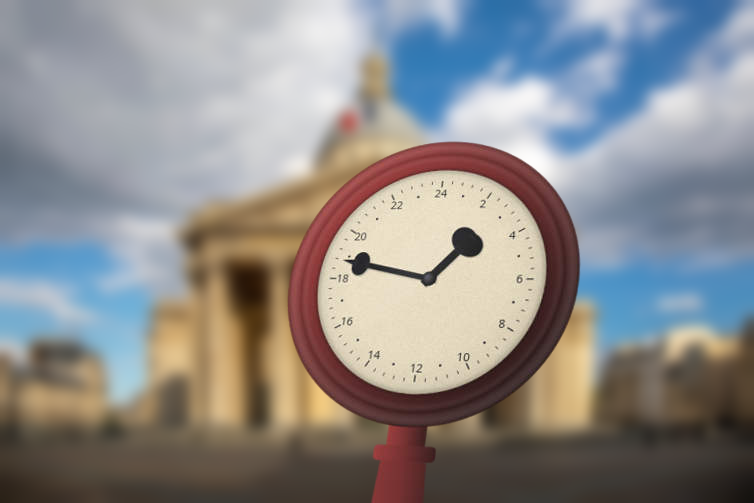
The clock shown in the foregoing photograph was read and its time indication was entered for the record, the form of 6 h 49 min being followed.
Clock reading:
2 h 47 min
